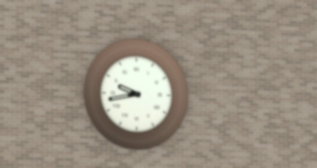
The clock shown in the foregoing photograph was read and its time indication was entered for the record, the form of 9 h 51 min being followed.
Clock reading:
9 h 43 min
